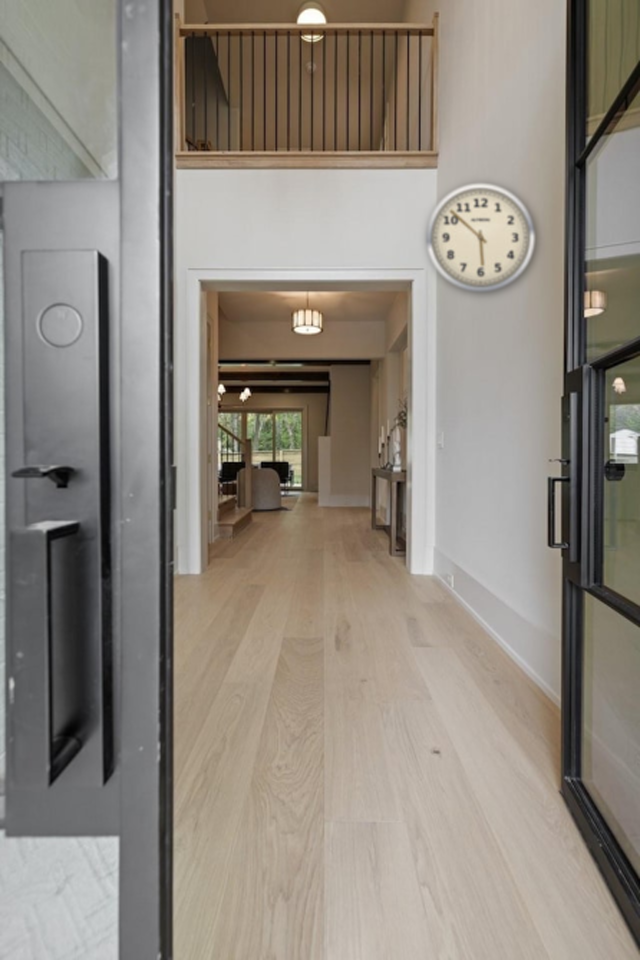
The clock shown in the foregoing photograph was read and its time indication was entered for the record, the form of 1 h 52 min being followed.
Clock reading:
5 h 52 min
